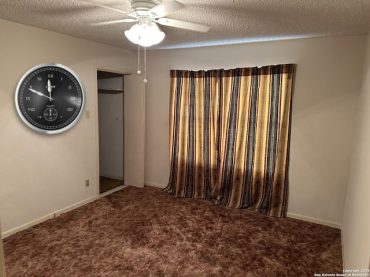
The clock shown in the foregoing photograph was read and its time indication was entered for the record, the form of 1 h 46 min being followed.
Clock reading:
11 h 49 min
